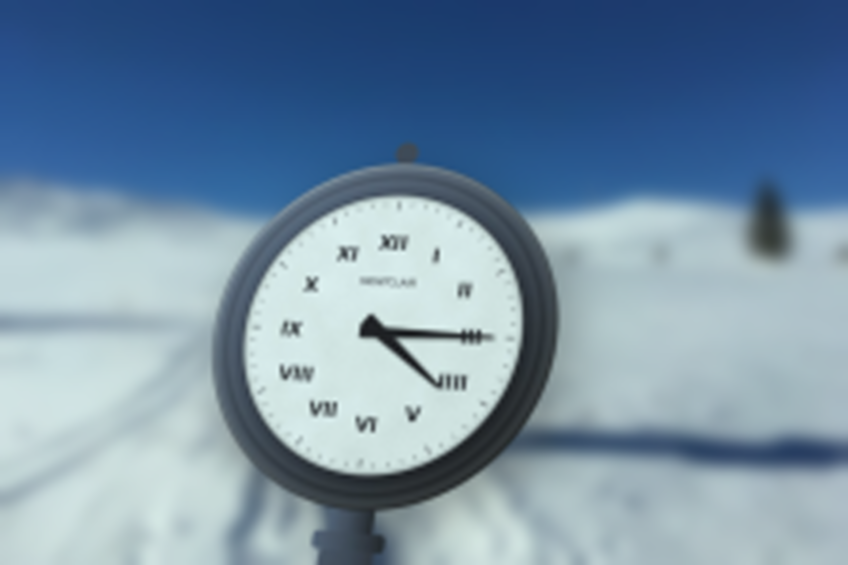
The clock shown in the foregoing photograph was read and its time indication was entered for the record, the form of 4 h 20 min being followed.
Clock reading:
4 h 15 min
